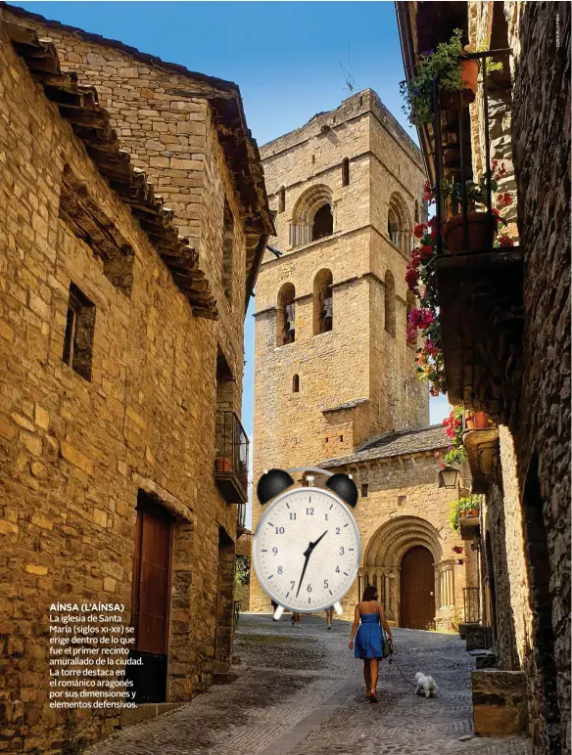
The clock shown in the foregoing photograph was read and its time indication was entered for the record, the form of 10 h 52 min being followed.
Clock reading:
1 h 33 min
